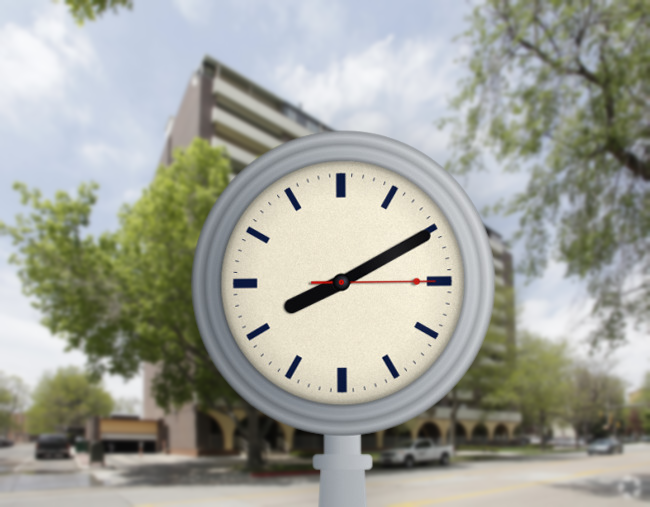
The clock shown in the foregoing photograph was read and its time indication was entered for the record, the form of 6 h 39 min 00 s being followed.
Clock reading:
8 h 10 min 15 s
